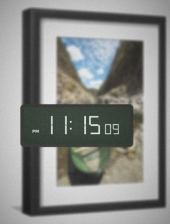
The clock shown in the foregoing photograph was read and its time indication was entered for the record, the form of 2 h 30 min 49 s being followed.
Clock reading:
11 h 15 min 09 s
